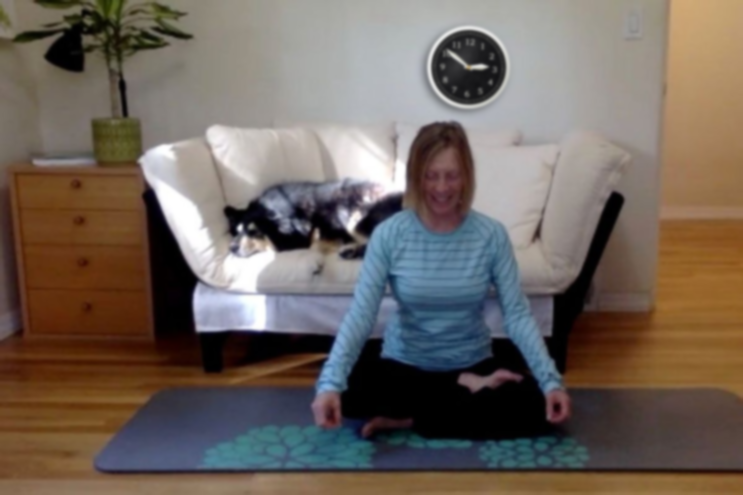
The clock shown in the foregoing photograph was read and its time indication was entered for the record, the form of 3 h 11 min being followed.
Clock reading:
2 h 51 min
